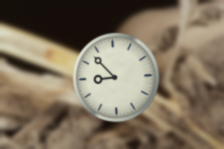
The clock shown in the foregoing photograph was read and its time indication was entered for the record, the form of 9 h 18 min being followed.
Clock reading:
8 h 53 min
